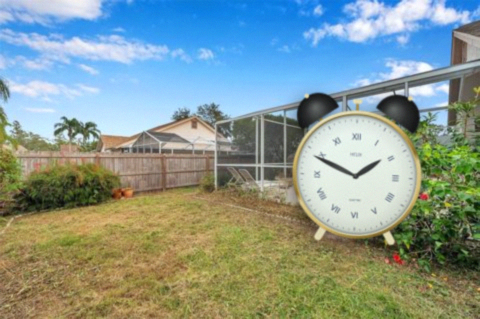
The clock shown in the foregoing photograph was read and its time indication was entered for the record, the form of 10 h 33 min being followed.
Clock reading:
1 h 49 min
